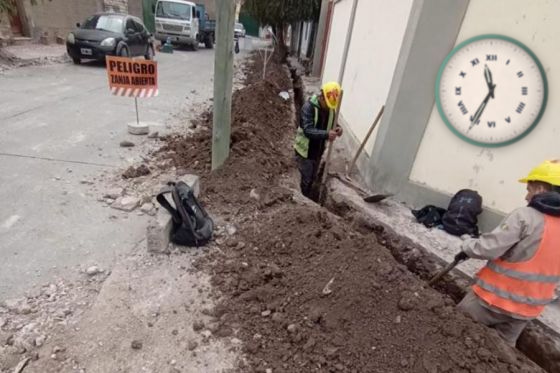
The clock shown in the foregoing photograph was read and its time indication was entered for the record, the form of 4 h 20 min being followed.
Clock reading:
11 h 35 min
